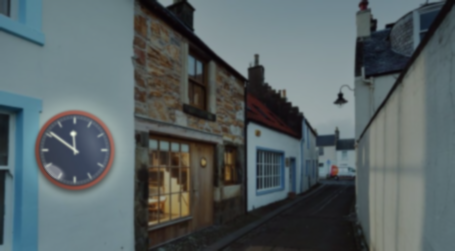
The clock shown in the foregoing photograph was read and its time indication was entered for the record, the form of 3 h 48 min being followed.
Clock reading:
11 h 51 min
